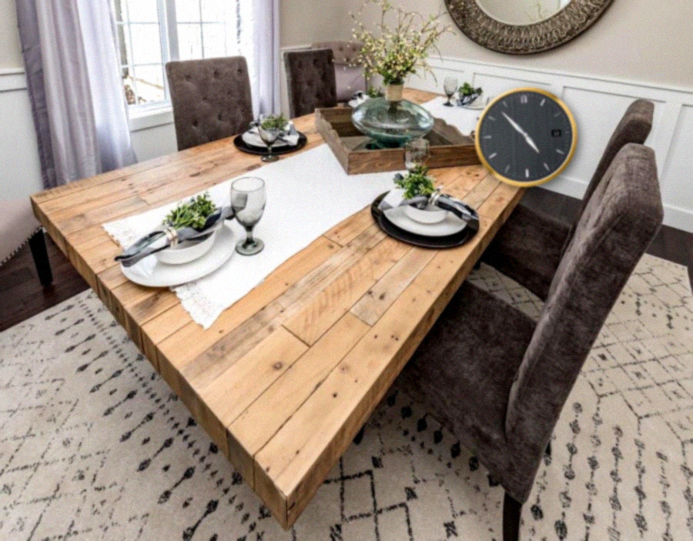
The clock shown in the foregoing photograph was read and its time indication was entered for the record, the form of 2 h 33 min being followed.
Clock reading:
4 h 53 min
